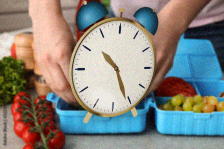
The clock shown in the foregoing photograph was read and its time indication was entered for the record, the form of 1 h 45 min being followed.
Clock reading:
10 h 26 min
